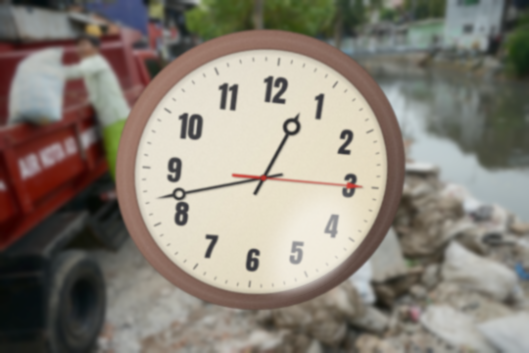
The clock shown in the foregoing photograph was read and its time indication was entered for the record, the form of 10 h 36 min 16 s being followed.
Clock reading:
12 h 42 min 15 s
